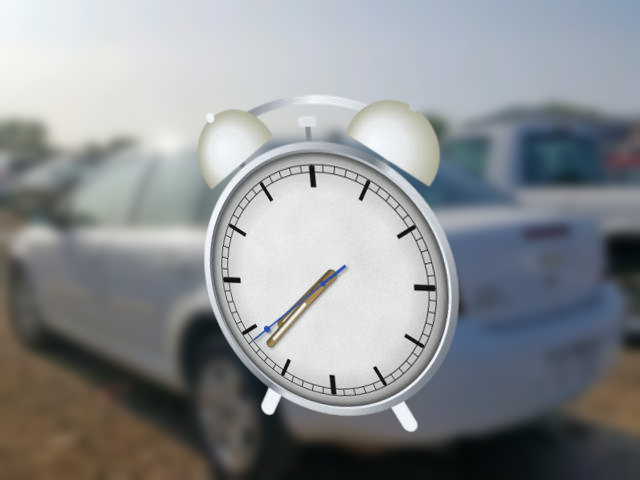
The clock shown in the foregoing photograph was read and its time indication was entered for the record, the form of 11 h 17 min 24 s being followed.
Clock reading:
7 h 37 min 39 s
